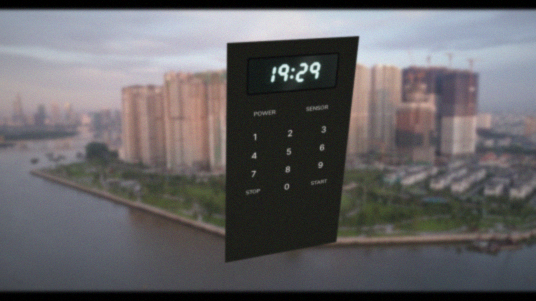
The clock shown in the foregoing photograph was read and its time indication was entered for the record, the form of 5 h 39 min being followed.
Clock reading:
19 h 29 min
